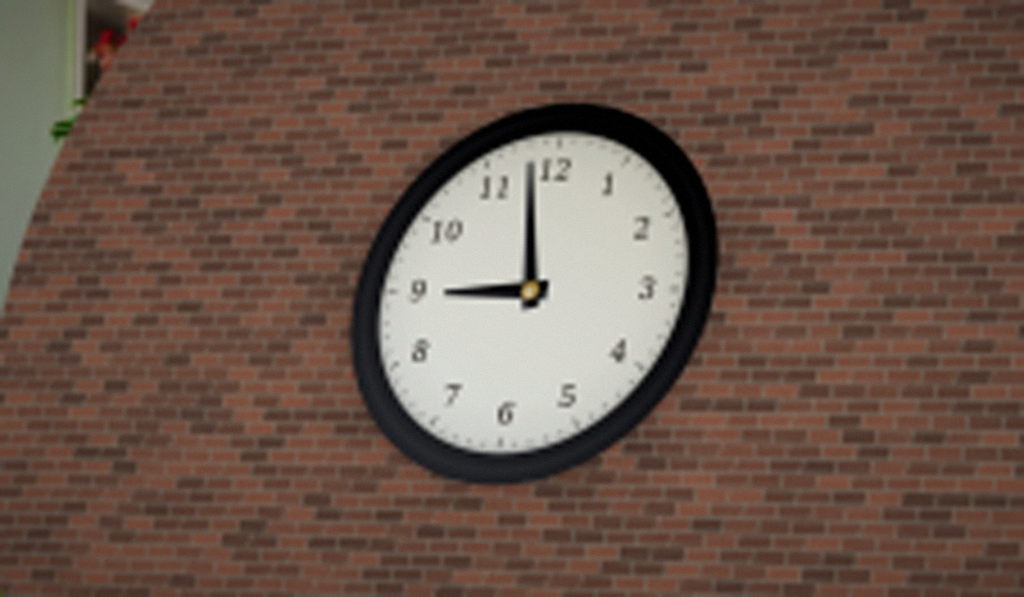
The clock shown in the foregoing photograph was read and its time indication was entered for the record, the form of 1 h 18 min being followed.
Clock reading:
8 h 58 min
